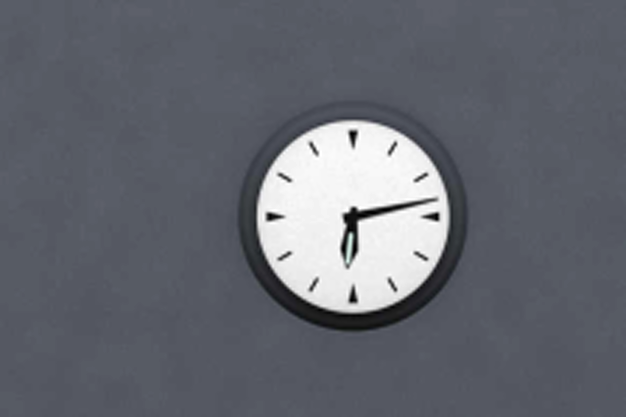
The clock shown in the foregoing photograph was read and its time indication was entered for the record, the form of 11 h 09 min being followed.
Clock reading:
6 h 13 min
